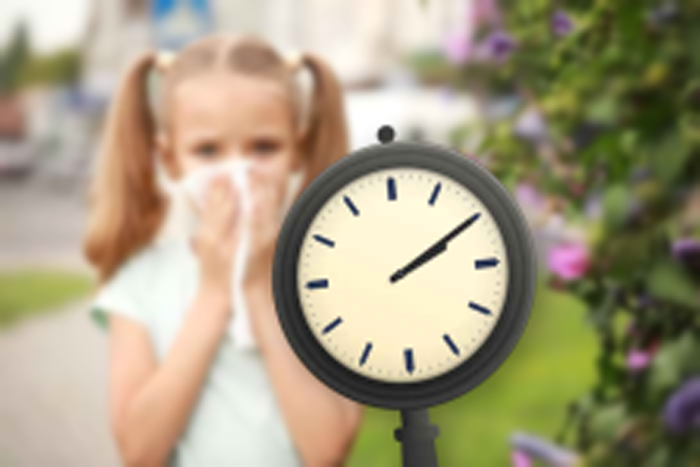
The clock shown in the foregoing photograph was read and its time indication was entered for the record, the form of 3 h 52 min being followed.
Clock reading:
2 h 10 min
